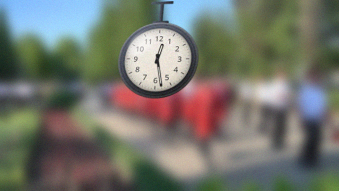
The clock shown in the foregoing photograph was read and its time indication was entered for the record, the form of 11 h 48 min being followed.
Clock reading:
12 h 28 min
